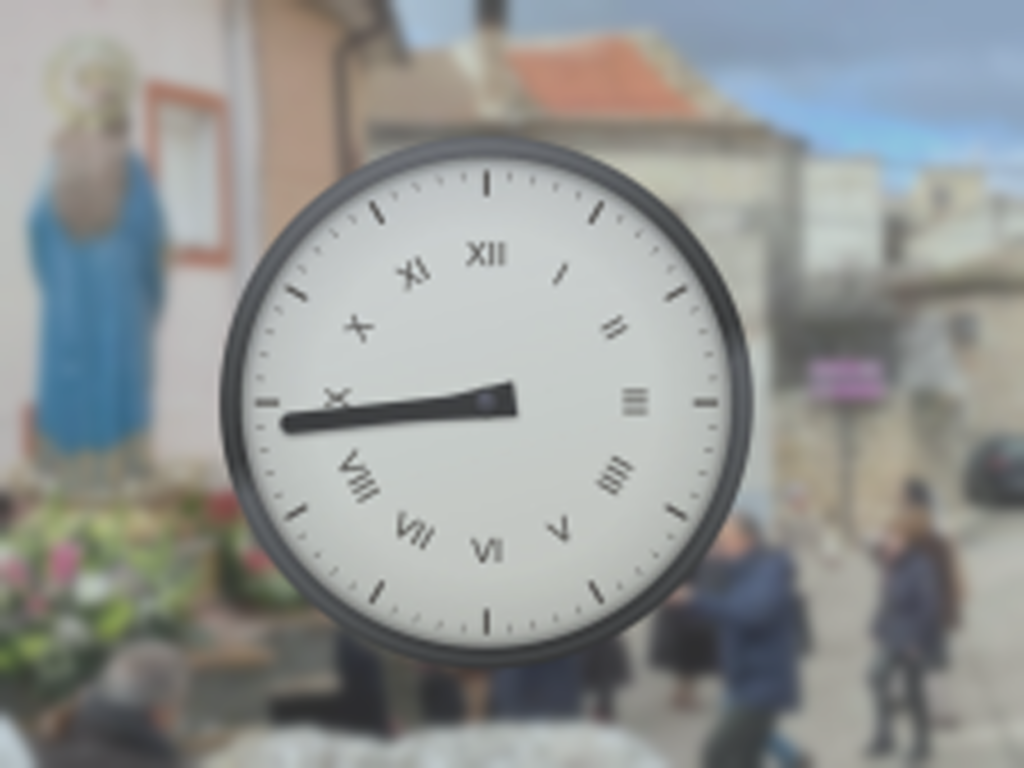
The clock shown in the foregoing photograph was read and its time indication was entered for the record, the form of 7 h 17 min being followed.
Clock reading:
8 h 44 min
